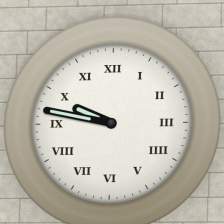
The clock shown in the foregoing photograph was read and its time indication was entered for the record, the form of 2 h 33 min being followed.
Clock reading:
9 h 47 min
